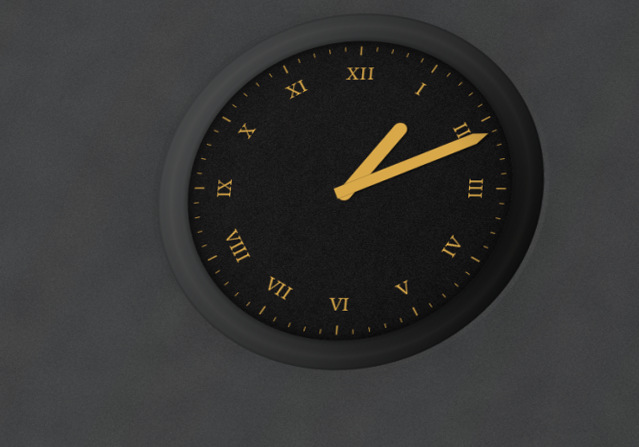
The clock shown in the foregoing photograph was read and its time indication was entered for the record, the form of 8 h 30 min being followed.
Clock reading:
1 h 11 min
